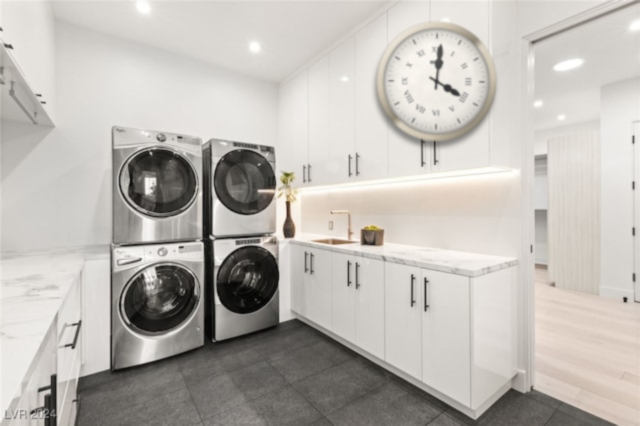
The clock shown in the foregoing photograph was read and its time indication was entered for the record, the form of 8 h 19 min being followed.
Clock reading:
4 h 01 min
